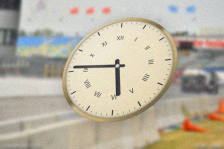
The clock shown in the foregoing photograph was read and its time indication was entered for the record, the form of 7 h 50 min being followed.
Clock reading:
5 h 46 min
